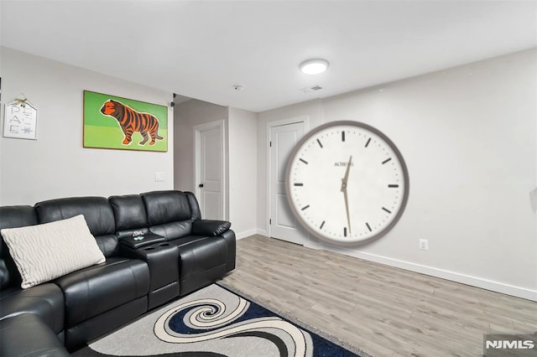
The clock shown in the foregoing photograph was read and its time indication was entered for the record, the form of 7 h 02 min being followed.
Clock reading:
12 h 29 min
